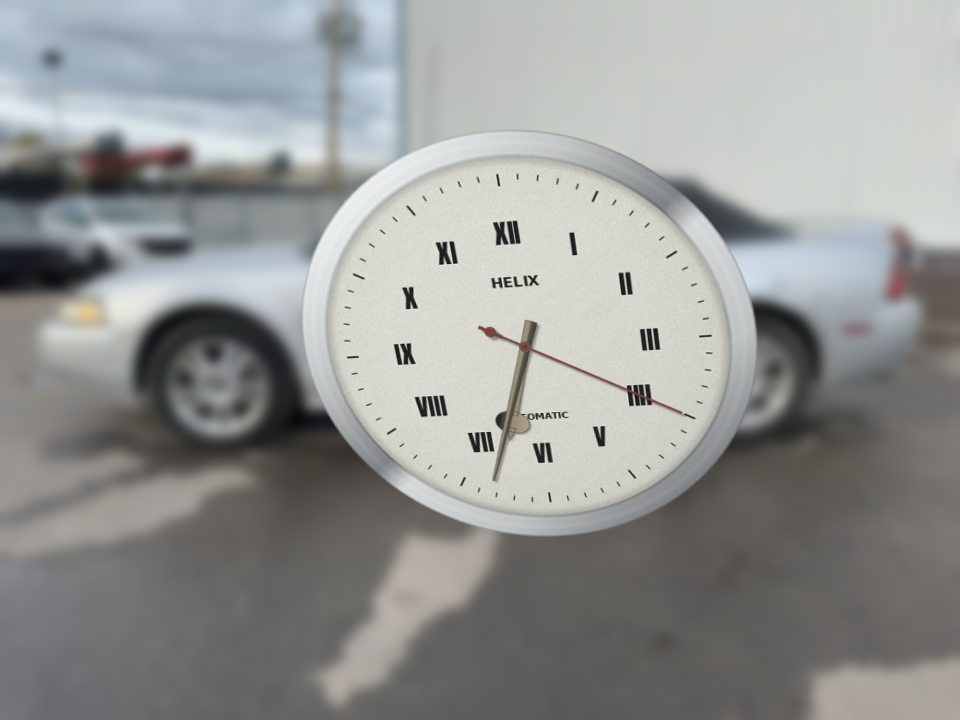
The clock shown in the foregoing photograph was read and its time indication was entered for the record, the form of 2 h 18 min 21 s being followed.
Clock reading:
6 h 33 min 20 s
